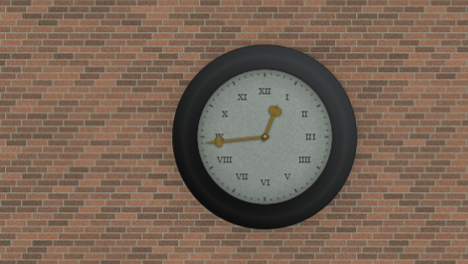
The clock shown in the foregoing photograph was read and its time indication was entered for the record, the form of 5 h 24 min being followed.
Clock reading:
12 h 44 min
